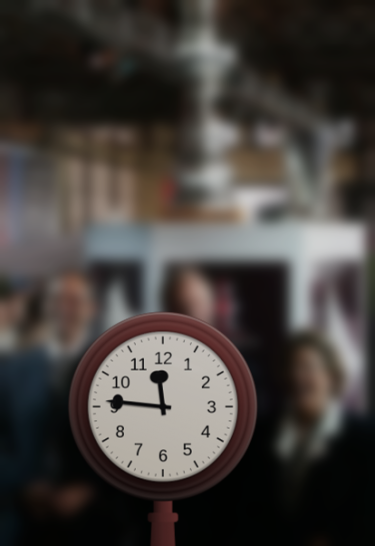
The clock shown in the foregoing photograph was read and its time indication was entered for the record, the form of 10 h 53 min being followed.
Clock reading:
11 h 46 min
